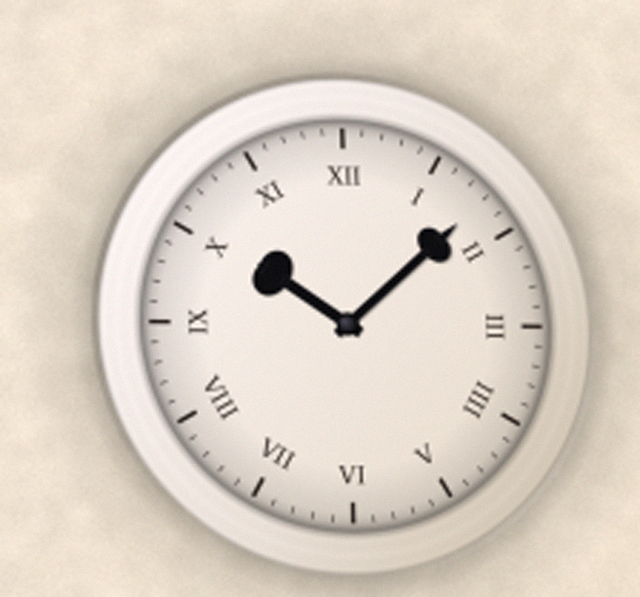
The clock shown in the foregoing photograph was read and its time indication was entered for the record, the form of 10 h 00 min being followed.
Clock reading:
10 h 08 min
